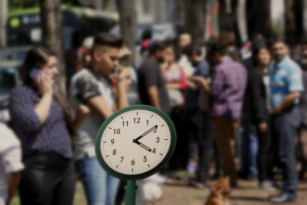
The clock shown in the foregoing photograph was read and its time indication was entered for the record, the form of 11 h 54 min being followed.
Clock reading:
4 h 09 min
